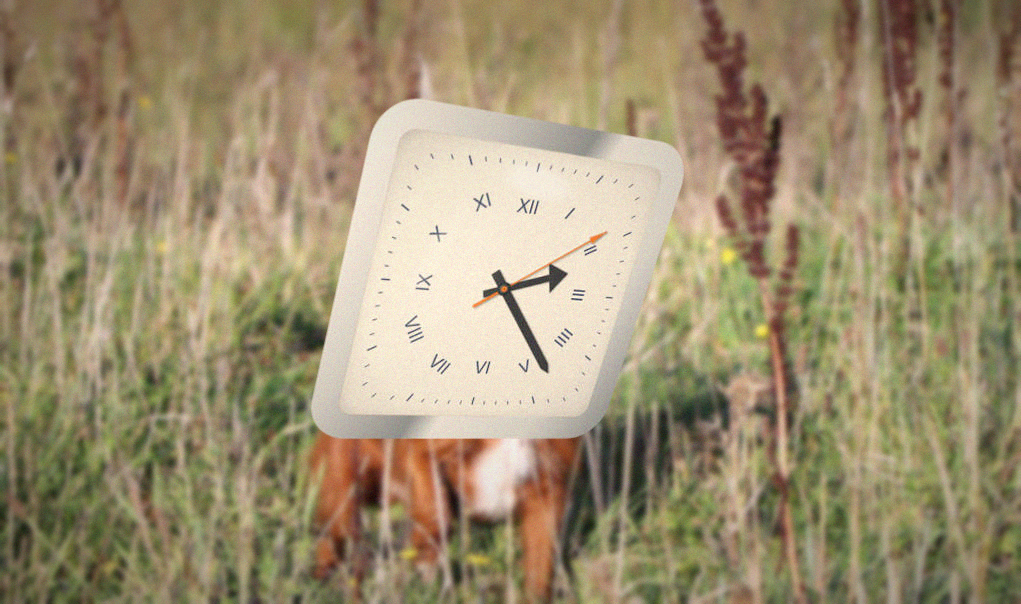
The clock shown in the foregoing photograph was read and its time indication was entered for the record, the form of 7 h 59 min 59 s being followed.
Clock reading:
2 h 23 min 09 s
